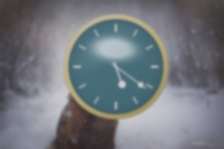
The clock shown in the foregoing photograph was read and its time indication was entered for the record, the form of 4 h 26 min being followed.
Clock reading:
5 h 21 min
